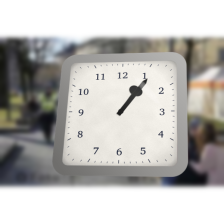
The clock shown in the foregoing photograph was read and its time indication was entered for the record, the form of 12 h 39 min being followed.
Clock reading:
1 h 06 min
